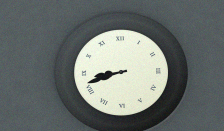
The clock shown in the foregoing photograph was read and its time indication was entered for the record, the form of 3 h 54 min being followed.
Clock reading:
8 h 42 min
